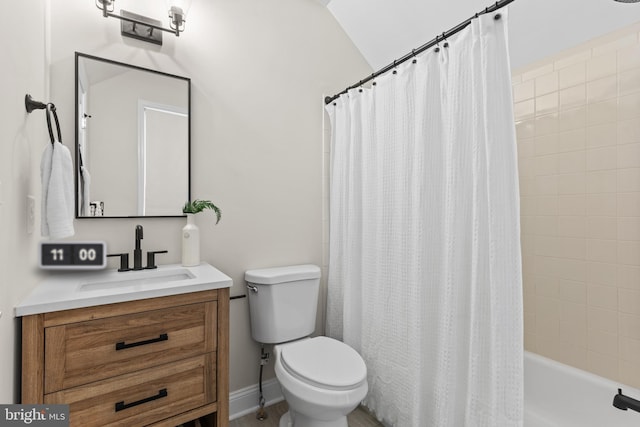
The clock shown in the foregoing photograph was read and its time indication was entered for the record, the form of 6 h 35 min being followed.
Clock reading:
11 h 00 min
